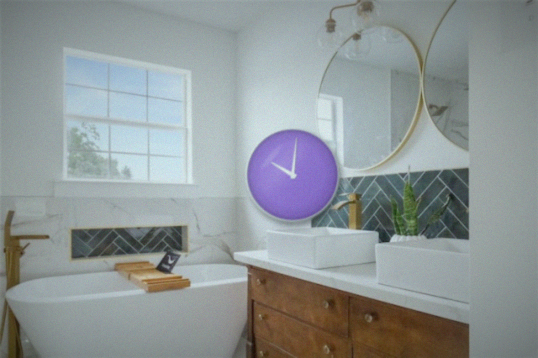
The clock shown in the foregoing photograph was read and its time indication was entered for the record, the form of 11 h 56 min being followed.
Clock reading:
10 h 01 min
